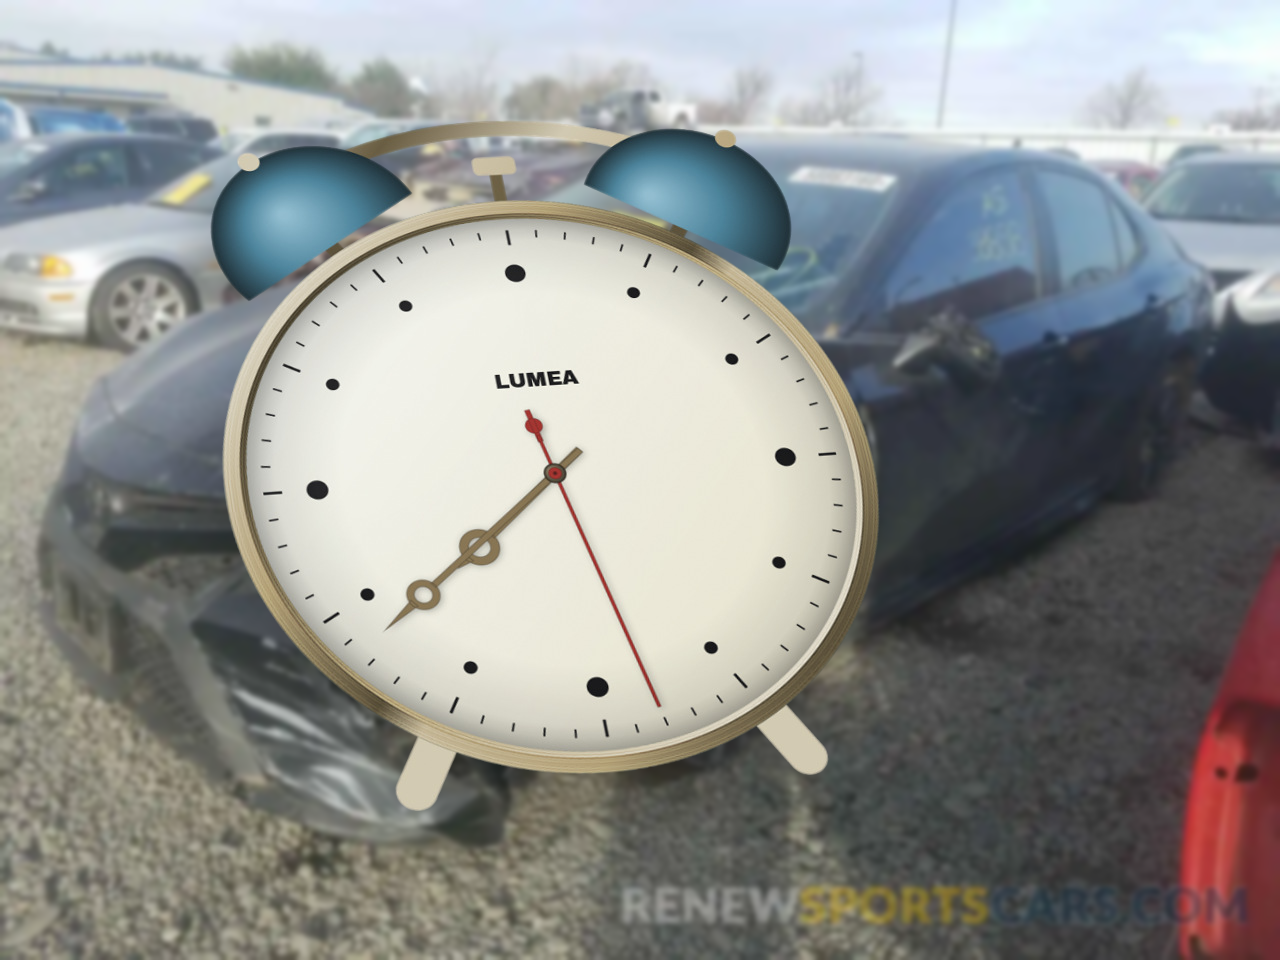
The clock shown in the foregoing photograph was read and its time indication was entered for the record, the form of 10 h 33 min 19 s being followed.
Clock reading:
7 h 38 min 28 s
